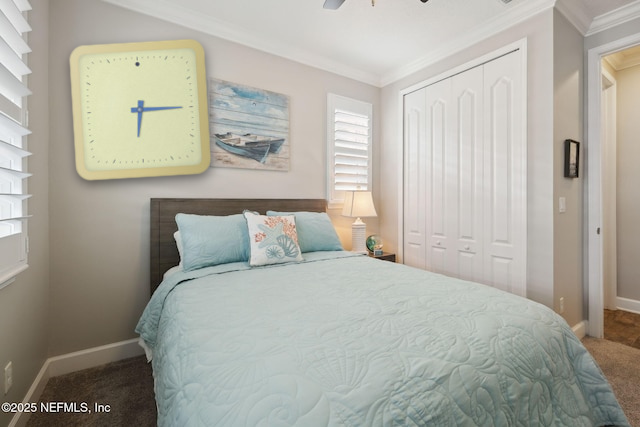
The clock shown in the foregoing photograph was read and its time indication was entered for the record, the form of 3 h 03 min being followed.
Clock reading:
6 h 15 min
